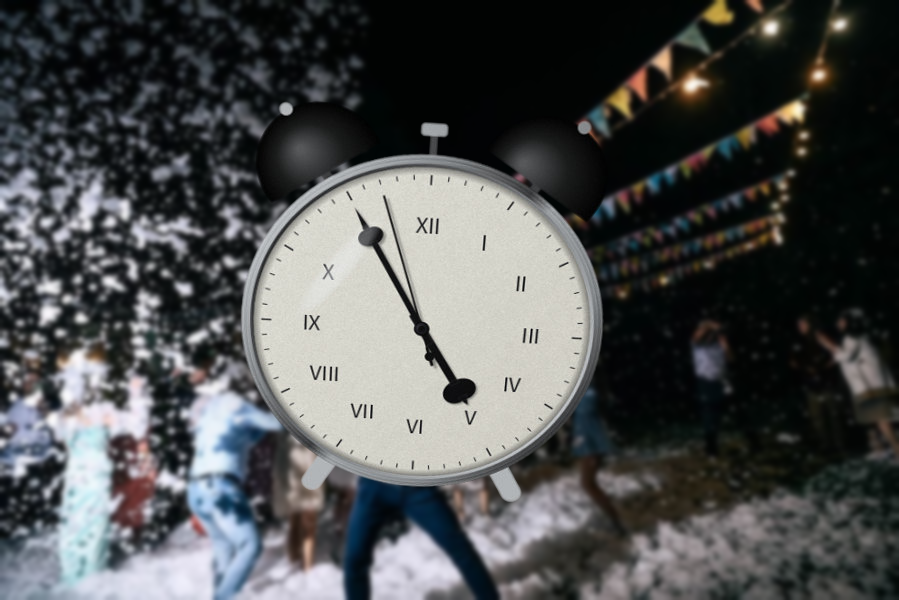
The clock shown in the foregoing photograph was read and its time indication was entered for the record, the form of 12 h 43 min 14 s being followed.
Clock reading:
4 h 54 min 57 s
